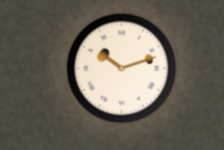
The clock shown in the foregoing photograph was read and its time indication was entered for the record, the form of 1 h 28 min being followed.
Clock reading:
10 h 12 min
